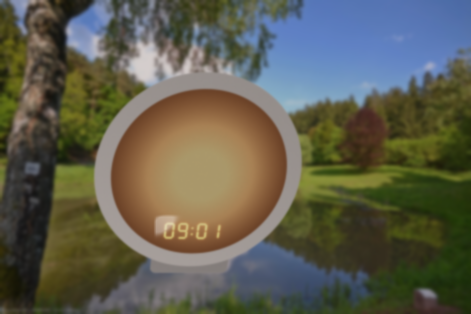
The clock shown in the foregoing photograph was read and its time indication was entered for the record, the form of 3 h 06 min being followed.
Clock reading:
9 h 01 min
